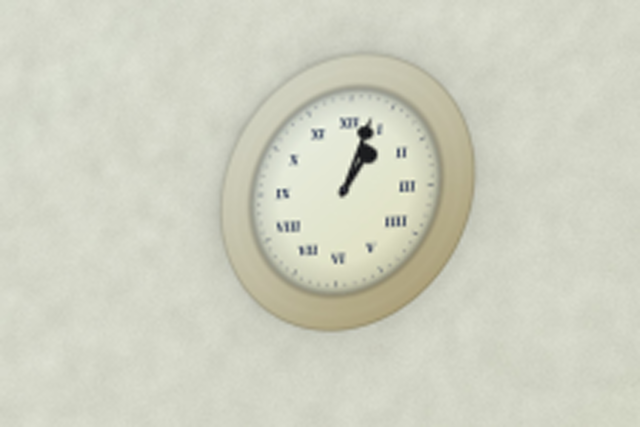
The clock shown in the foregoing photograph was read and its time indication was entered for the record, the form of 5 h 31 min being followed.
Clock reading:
1 h 03 min
